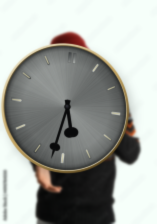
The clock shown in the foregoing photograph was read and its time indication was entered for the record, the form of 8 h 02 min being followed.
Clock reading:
5 h 32 min
